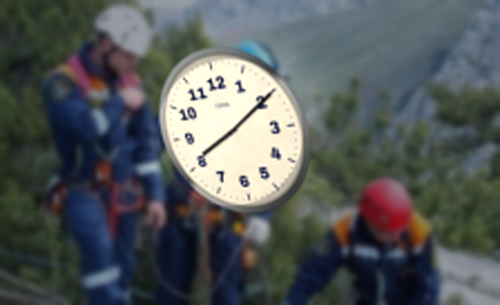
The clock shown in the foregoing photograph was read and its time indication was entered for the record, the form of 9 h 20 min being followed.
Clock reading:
8 h 10 min
